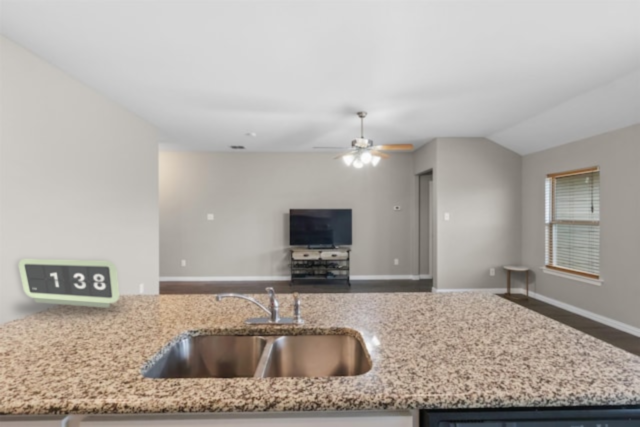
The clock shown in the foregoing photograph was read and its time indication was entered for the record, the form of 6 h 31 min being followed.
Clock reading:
1 h 38 min
